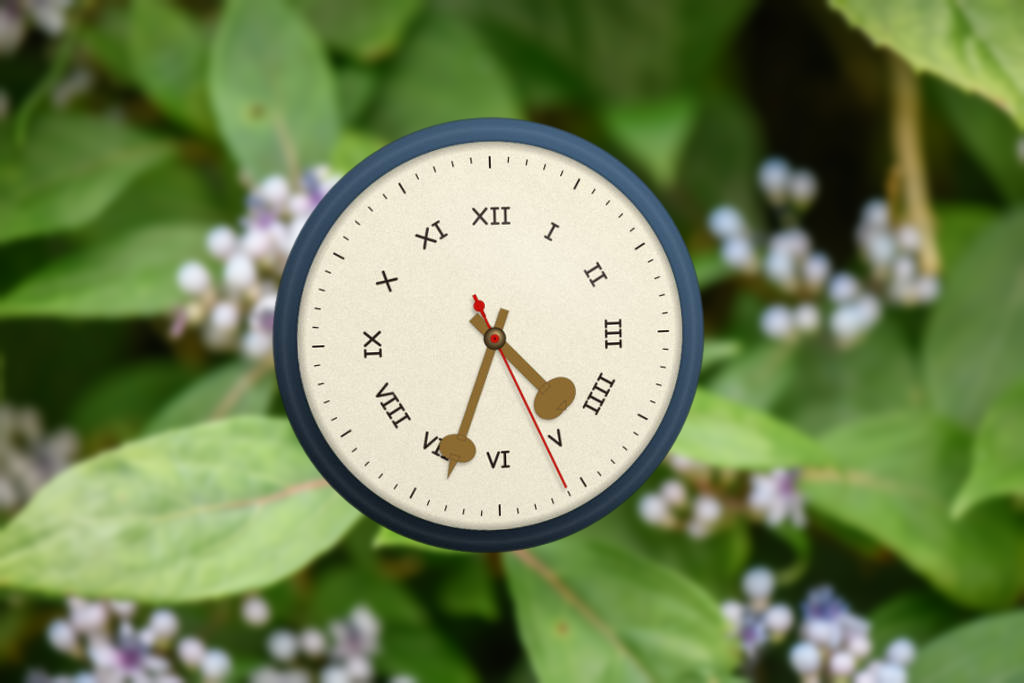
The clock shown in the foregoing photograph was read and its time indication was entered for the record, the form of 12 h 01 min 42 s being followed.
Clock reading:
4 h 33 min 26 s
